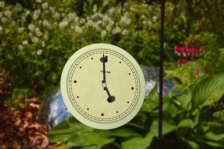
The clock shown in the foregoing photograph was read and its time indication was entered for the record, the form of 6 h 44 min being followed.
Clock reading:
4 h 59 min
